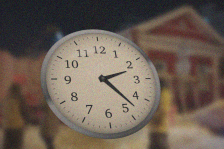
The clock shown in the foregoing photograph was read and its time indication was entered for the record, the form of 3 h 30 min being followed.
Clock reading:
2 h 23 min
